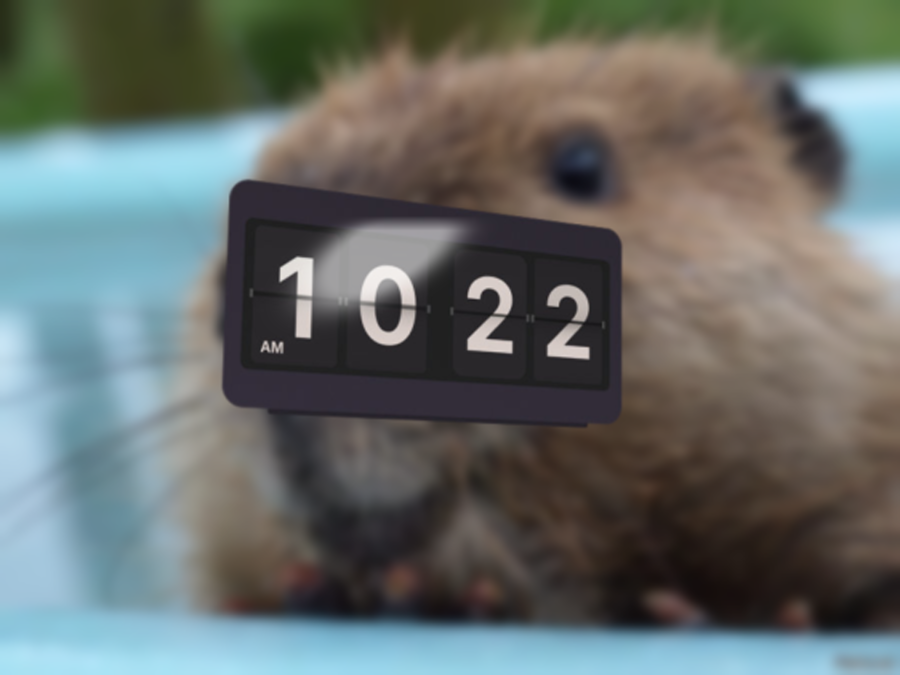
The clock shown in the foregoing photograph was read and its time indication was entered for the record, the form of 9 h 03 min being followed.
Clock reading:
10 h 22 min
